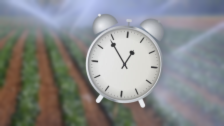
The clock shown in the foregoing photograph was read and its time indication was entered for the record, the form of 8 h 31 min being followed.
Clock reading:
12 h 54 min
